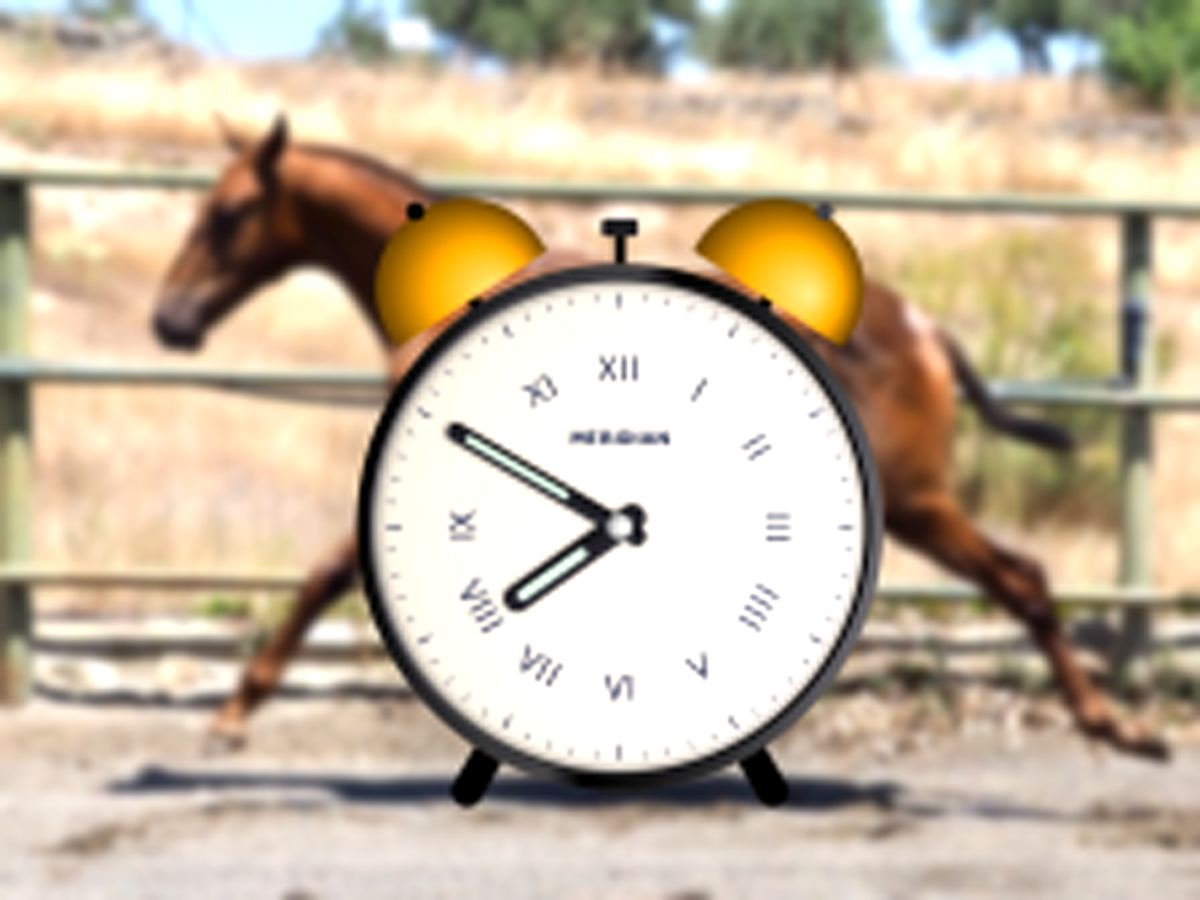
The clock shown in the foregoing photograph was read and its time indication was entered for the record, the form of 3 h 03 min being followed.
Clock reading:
7 h 50 min
